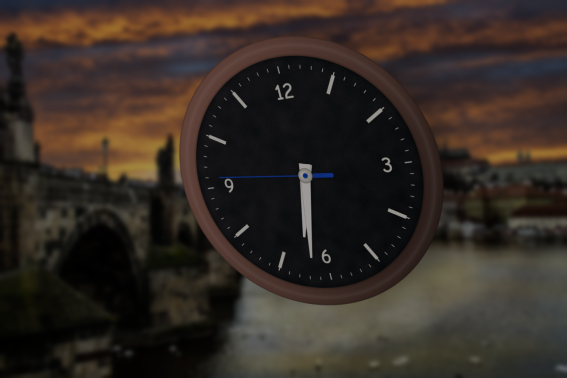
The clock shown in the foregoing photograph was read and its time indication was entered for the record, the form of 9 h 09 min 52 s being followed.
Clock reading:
6 h 31 min 46 s
